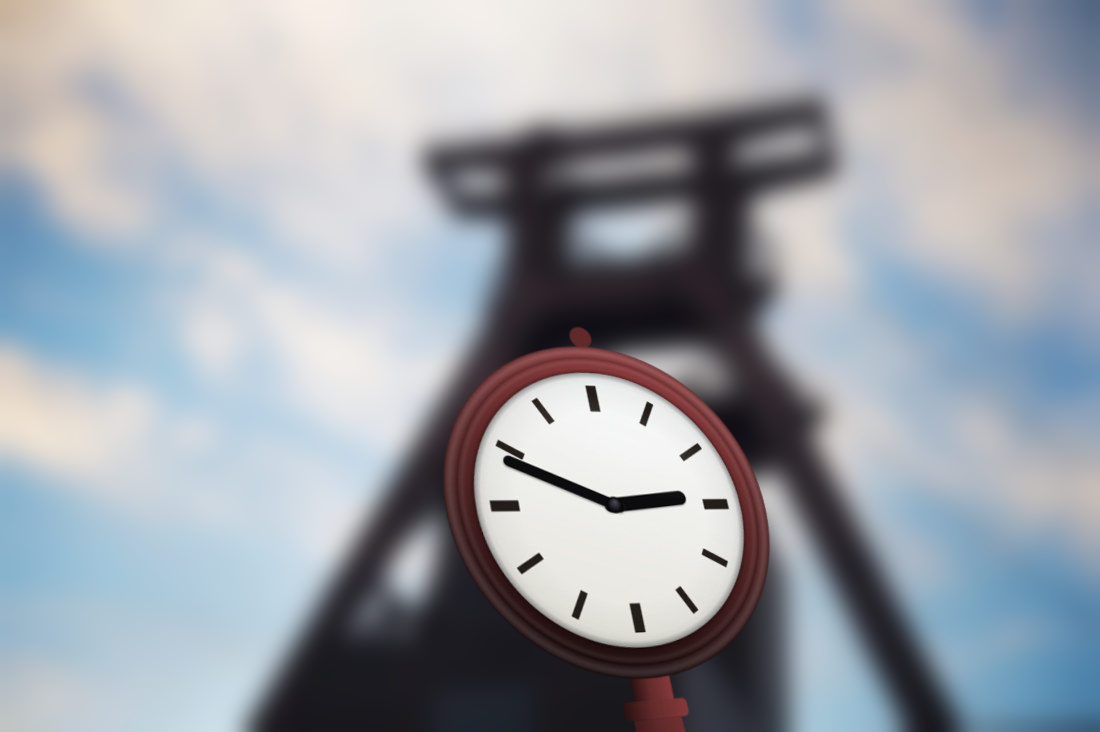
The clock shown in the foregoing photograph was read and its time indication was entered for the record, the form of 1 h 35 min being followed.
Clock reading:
2 h 49 min
